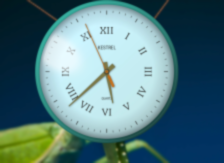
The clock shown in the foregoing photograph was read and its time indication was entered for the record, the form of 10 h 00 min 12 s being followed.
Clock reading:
5 h 37 min 56 s
